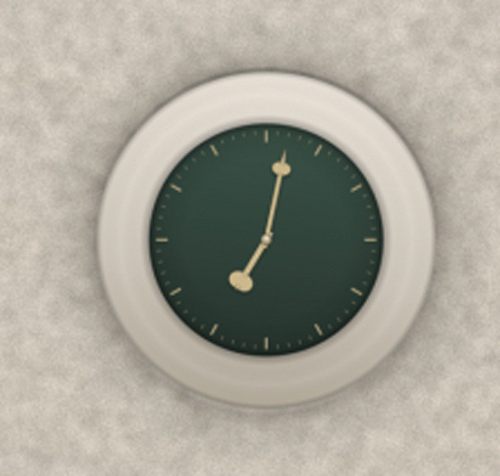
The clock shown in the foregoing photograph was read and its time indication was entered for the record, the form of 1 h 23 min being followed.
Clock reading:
7 h 02 min
